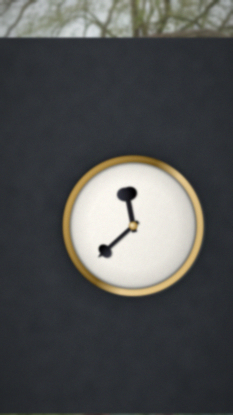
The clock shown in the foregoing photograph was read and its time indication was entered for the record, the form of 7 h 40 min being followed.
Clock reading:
11 h 38 min
